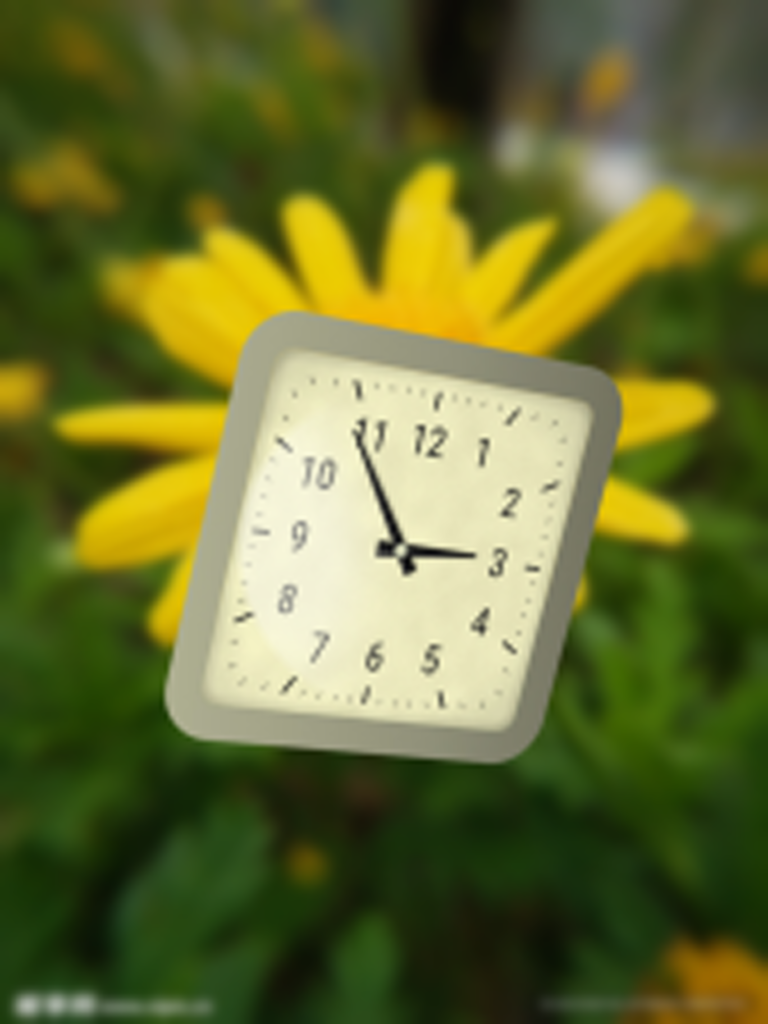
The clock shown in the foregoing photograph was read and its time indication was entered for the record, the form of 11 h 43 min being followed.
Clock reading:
2 h 54 min
